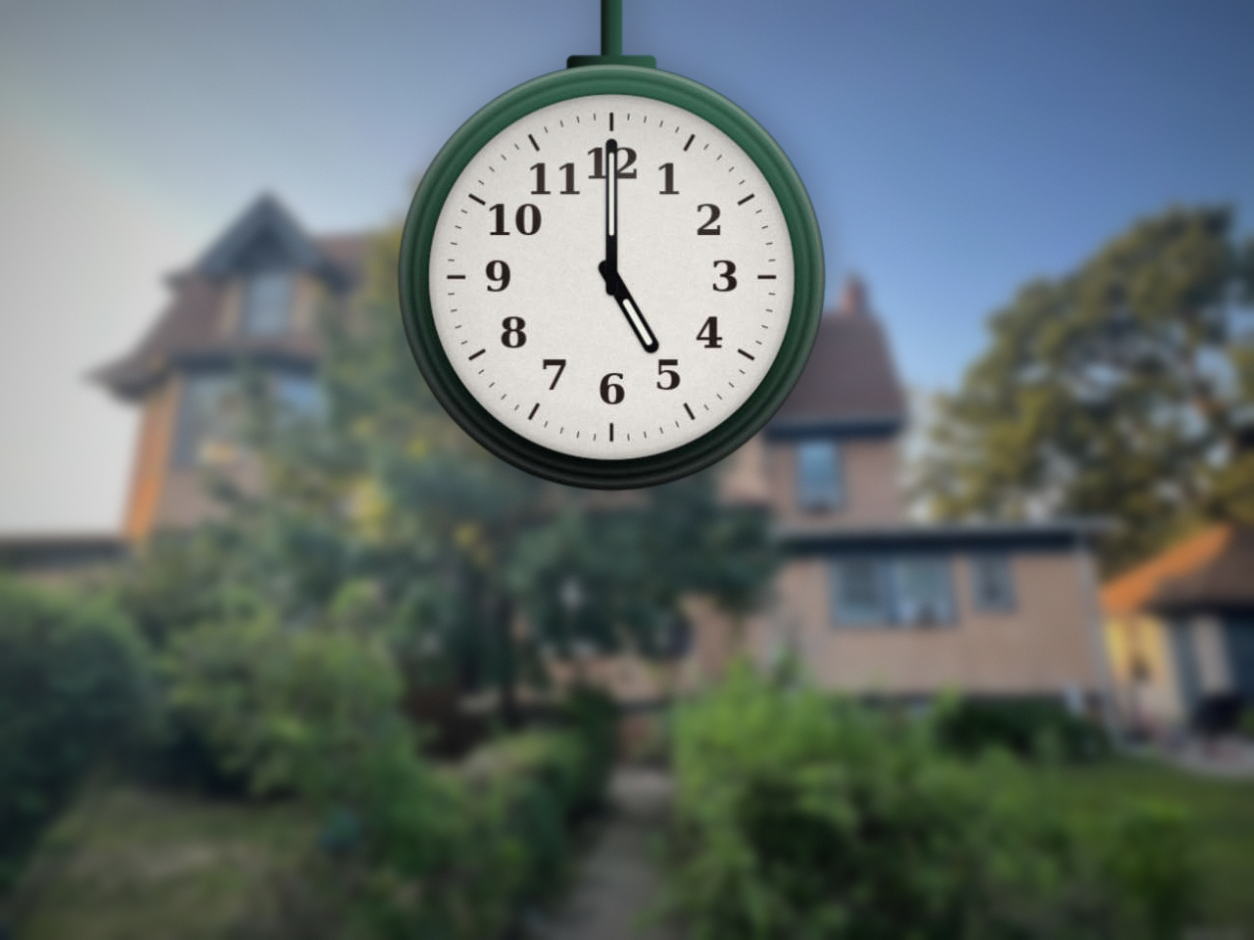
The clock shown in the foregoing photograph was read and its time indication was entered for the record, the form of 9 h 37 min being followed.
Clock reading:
5 h 00 min
